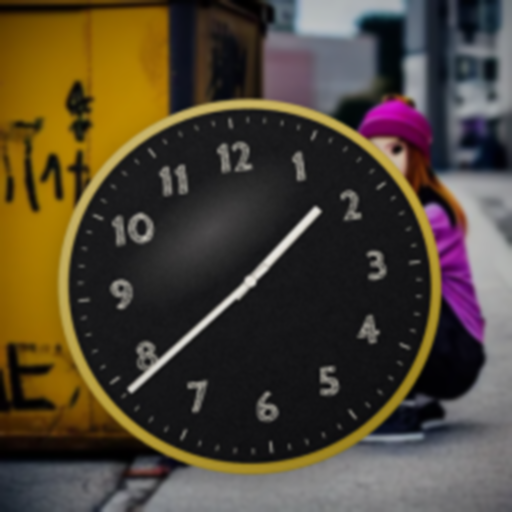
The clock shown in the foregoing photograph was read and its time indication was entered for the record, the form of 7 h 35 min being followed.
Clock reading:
1 h 39 min
